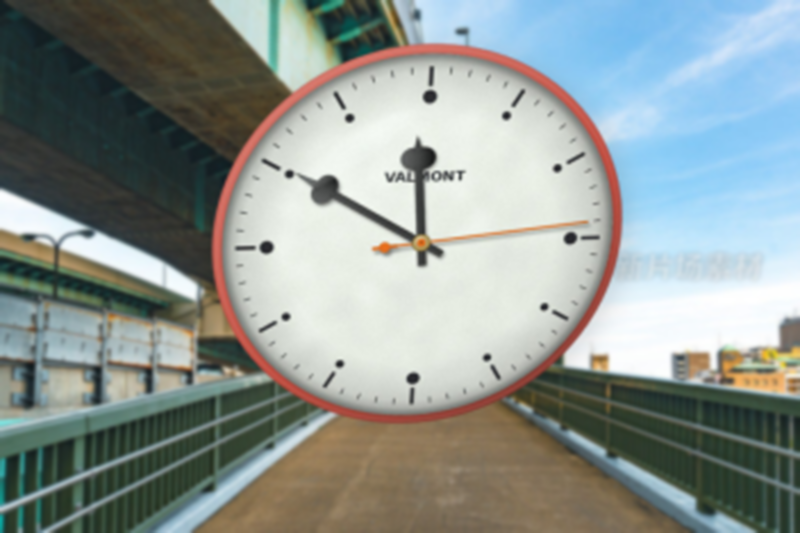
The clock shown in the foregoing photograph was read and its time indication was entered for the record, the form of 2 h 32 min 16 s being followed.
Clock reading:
11 h 50 min 14 s
